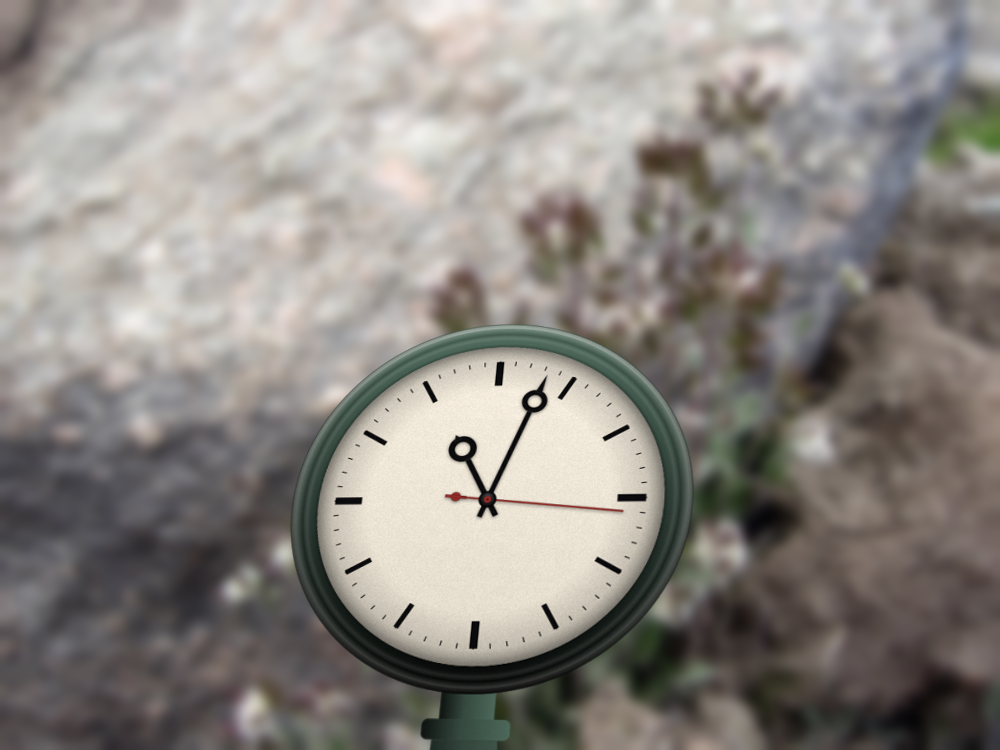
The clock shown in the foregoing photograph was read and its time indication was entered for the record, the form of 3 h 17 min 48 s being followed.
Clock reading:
11 h 03 min 16 s
